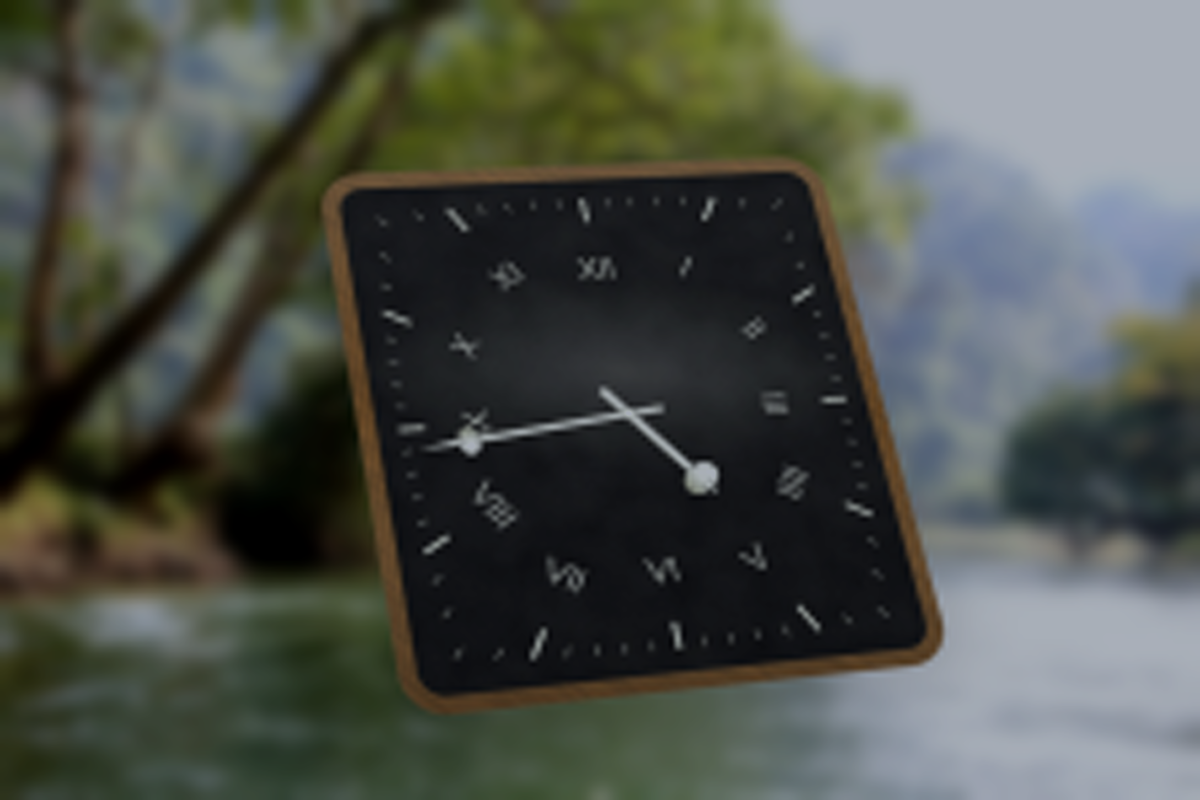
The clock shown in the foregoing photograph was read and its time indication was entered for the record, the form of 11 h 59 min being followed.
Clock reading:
4 h 44 min
